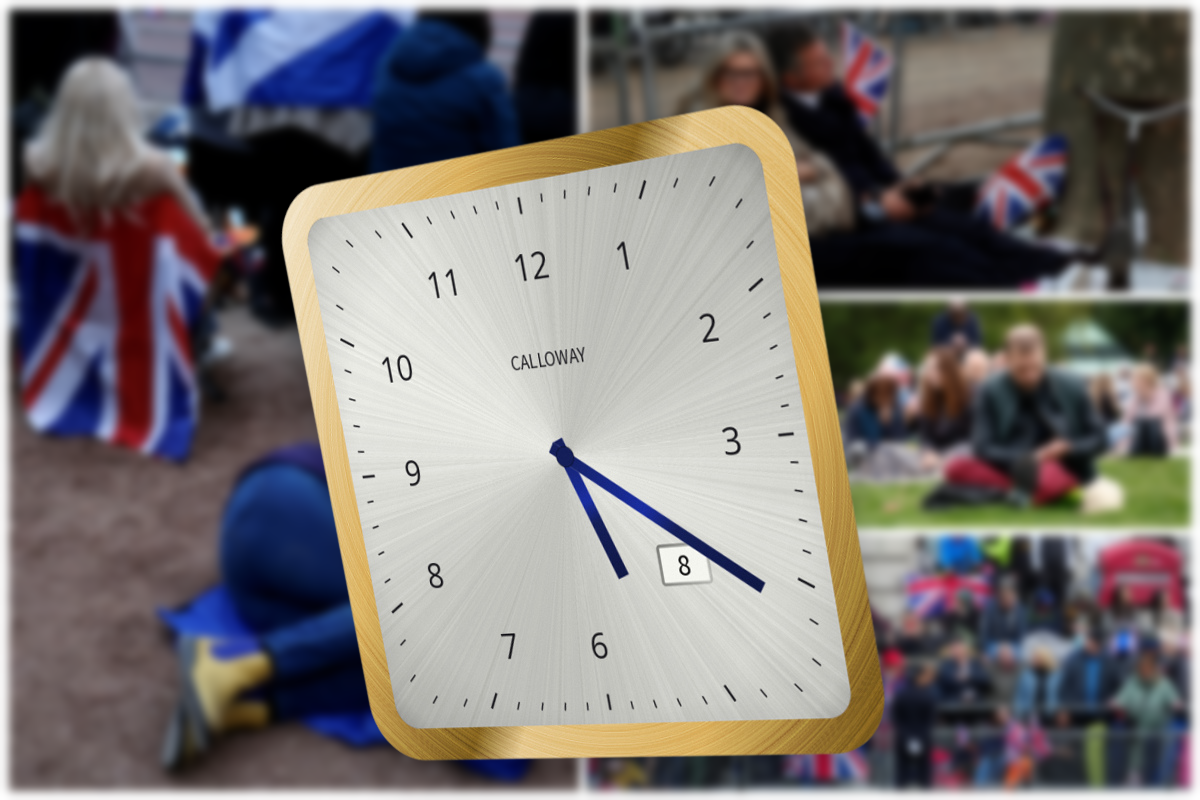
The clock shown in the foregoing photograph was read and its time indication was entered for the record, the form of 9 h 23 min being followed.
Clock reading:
5 h 21 min
